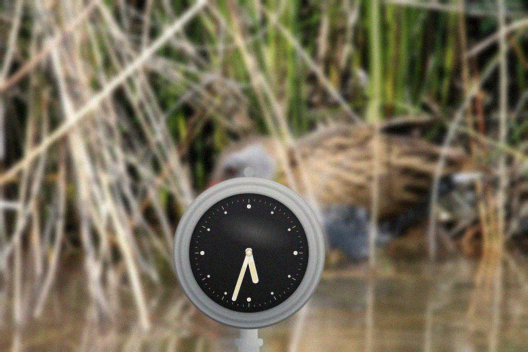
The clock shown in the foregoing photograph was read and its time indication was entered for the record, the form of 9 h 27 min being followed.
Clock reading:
5 h 33 min
